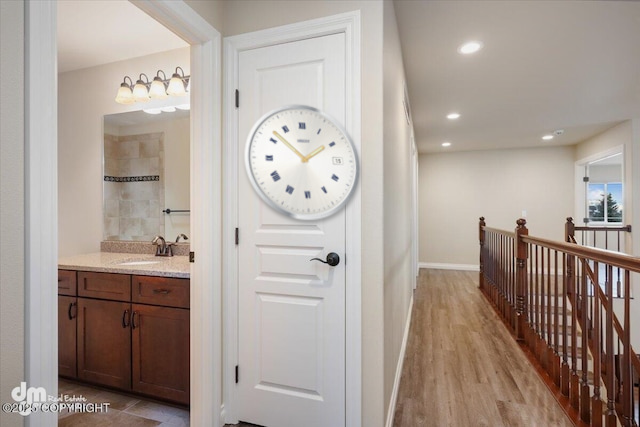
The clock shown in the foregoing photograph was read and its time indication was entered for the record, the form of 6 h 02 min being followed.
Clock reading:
1 h 52 min
